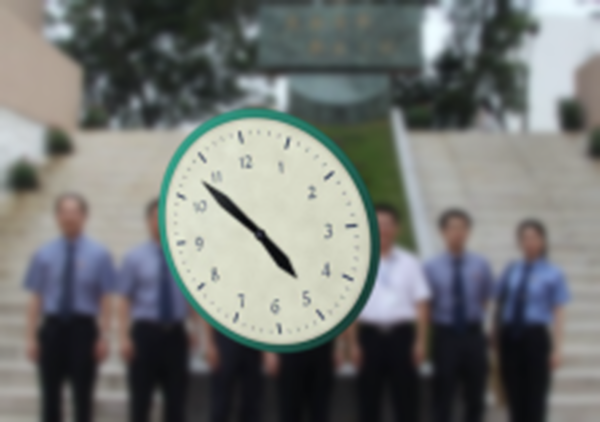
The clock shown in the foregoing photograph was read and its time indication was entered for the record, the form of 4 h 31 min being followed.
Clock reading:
4 h 53 min
